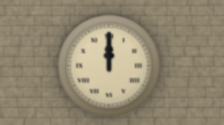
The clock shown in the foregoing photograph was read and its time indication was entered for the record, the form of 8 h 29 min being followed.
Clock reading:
12 h 00 min
